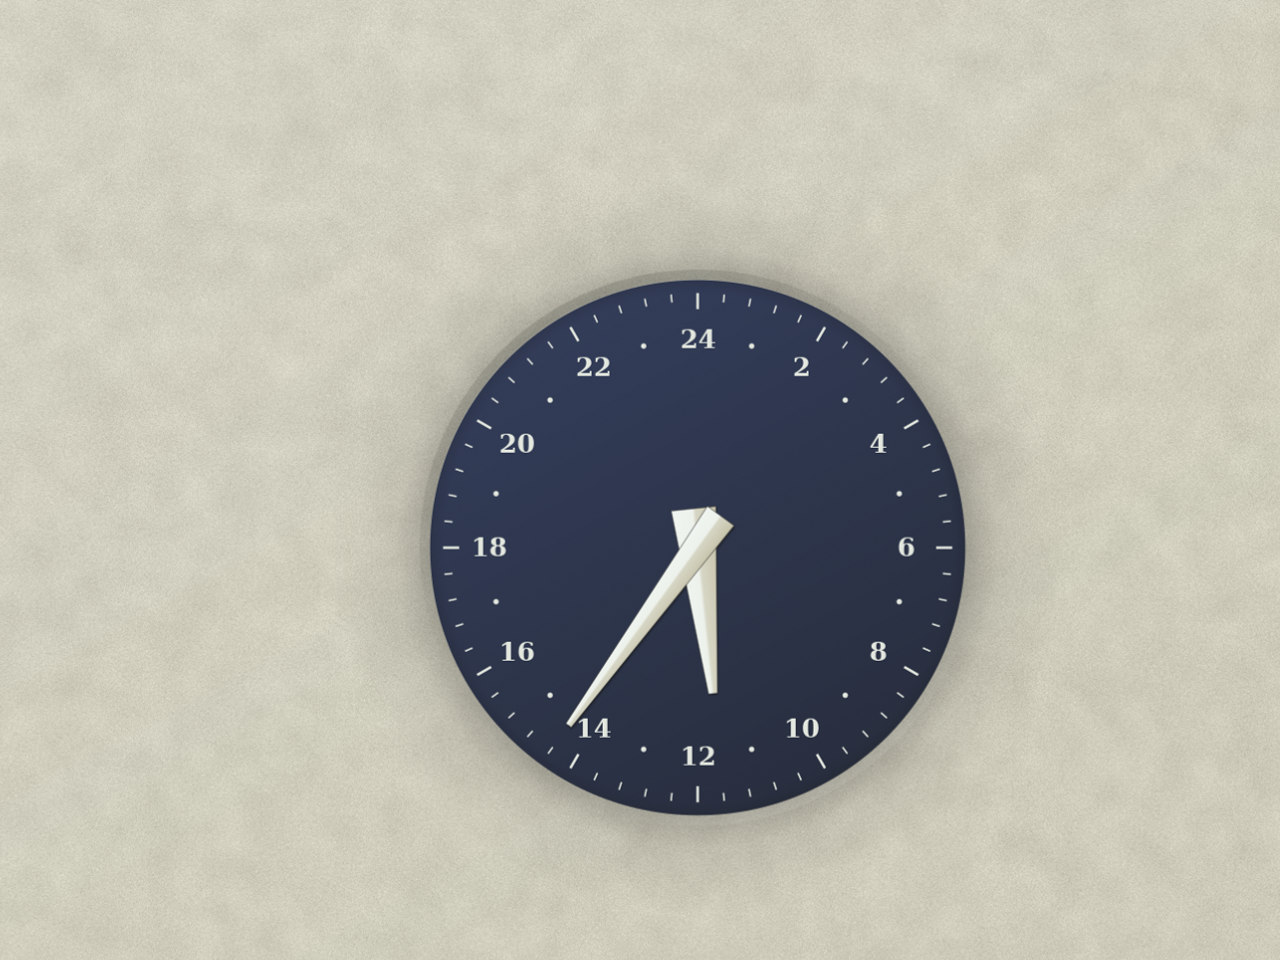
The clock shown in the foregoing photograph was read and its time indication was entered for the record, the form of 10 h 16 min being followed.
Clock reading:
11 h 36 min
